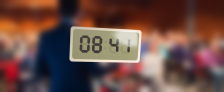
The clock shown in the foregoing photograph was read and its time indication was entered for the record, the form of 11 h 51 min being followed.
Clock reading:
8 h 41 min
